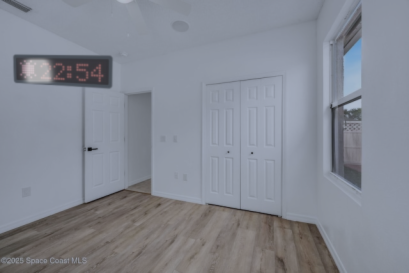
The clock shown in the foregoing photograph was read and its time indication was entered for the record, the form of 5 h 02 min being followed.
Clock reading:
22 h 54 min
